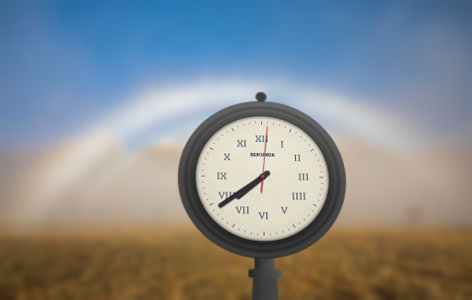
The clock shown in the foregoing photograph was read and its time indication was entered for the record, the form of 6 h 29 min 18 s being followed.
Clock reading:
7 h 39 min 01 s
